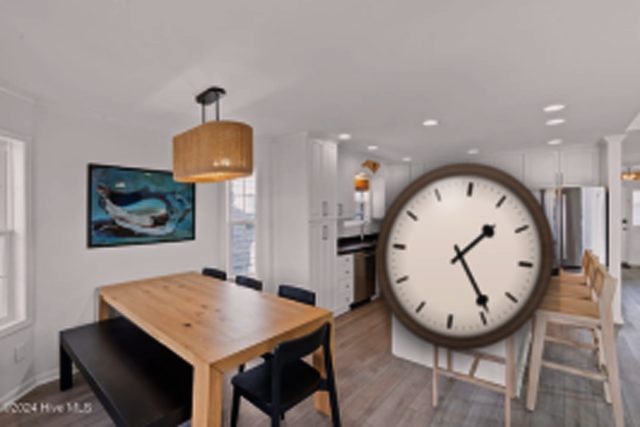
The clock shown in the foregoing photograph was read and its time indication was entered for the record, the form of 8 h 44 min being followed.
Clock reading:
1 h 24 min
